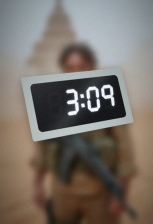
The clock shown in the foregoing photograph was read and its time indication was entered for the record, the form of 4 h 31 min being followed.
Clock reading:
3 h 09 min
